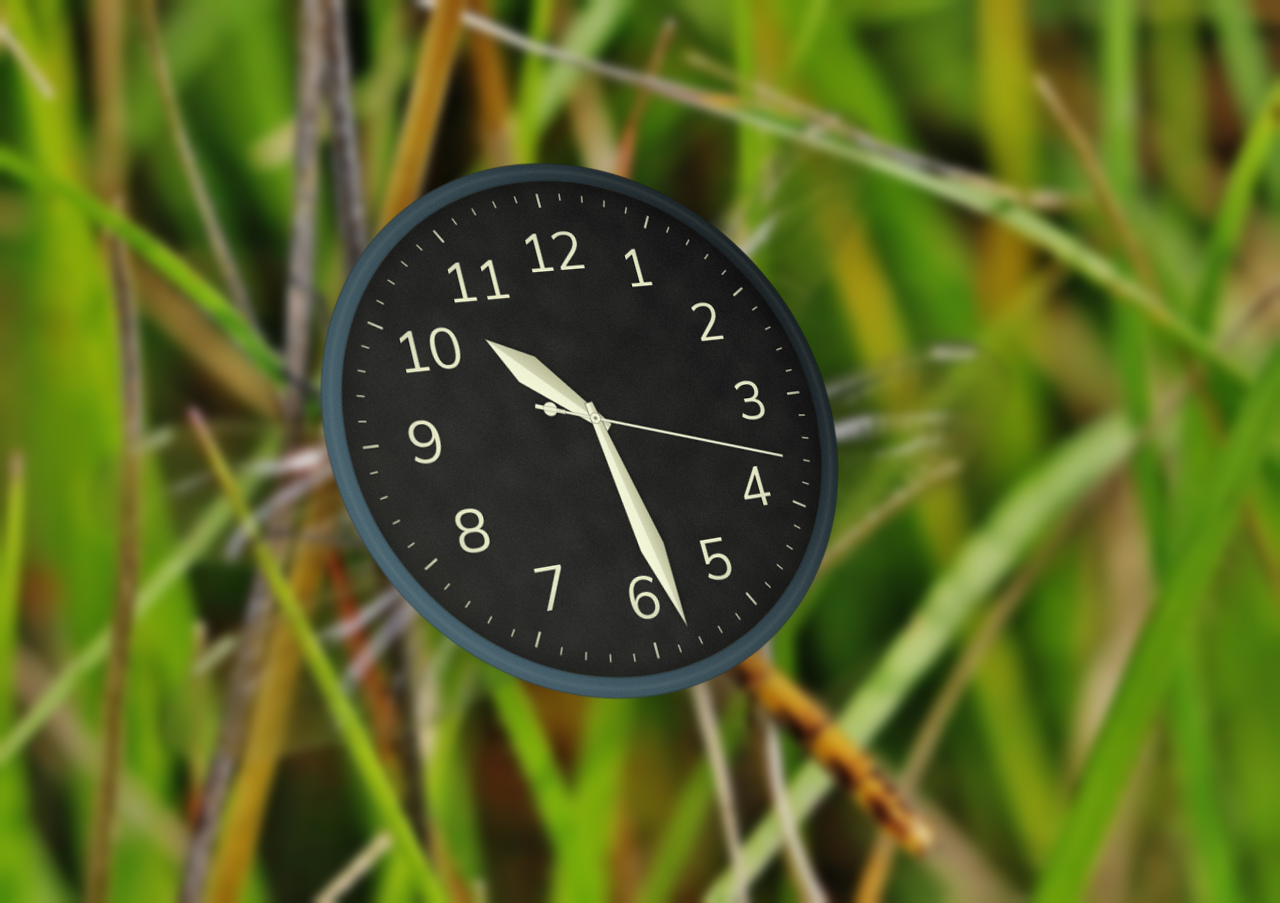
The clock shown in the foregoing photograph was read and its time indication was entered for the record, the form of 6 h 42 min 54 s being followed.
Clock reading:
10 h 28 min 18 s
